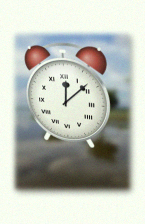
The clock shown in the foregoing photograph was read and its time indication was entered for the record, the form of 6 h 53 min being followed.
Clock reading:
12 h 08 min
